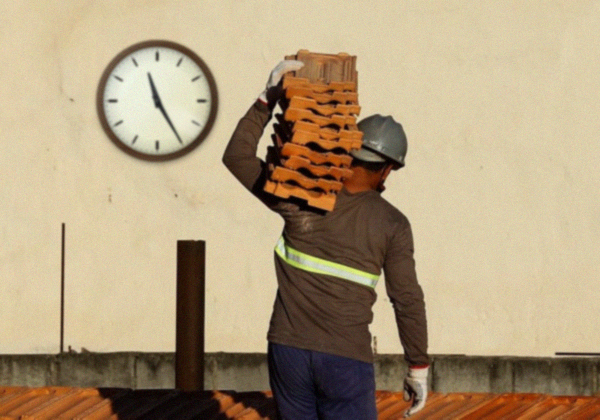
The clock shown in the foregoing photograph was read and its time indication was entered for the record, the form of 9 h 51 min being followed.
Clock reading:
11 h 25 min
